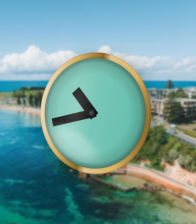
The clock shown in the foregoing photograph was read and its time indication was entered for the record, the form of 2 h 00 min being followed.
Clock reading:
10 h 43 min
